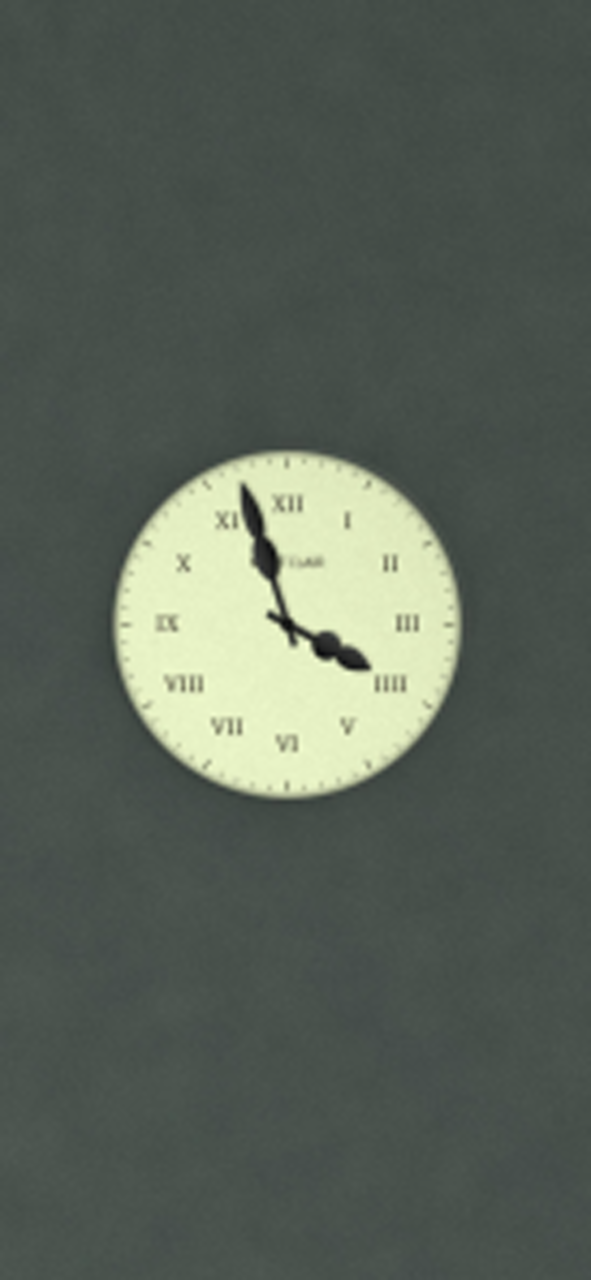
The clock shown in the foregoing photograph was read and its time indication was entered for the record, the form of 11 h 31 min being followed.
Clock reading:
3 h 57 min
